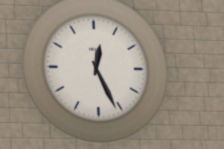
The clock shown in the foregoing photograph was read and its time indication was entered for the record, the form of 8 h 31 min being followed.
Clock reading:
12 h 26 min
